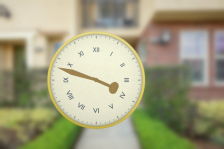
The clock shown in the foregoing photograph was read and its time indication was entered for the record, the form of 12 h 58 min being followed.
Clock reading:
3 h 48 min
